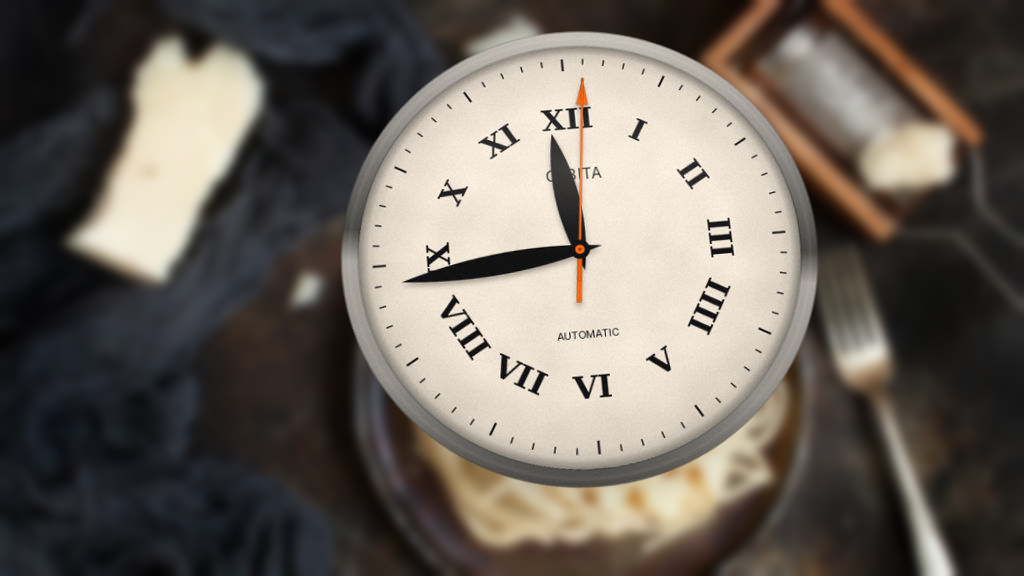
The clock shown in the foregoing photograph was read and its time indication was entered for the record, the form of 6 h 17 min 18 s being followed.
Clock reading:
11 h 44 min 01 s
